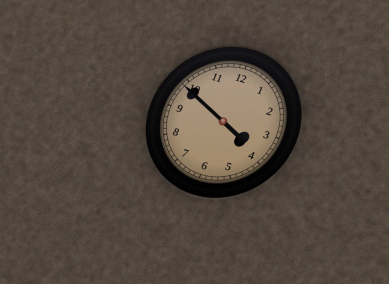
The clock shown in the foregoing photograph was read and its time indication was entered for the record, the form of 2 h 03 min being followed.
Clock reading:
3 h 49 min
